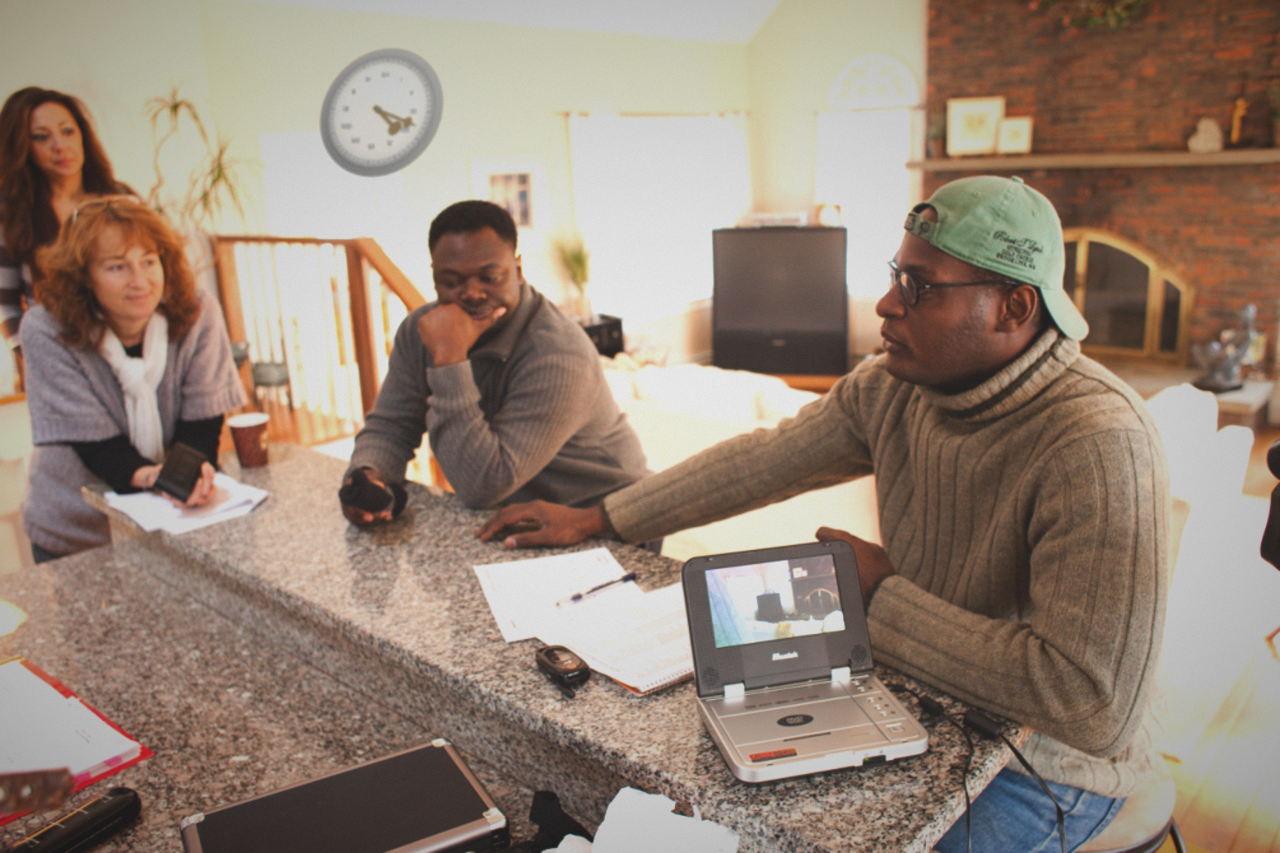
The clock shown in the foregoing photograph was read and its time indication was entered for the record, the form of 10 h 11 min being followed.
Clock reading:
4 h 18 min
